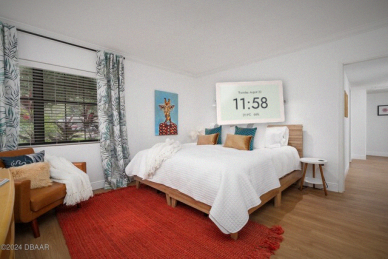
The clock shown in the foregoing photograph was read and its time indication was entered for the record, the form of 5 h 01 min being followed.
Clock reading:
11 h 58 min
